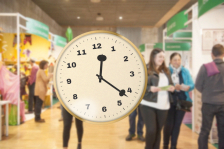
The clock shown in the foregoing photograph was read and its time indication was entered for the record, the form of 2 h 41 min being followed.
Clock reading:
12 h 22 min
